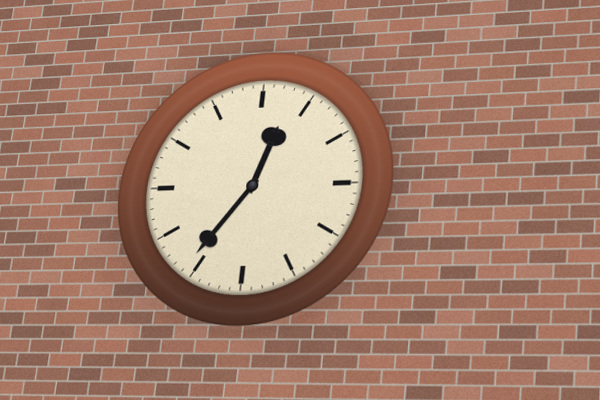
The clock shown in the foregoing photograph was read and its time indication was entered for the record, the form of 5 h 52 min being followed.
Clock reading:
12 h 36 min
